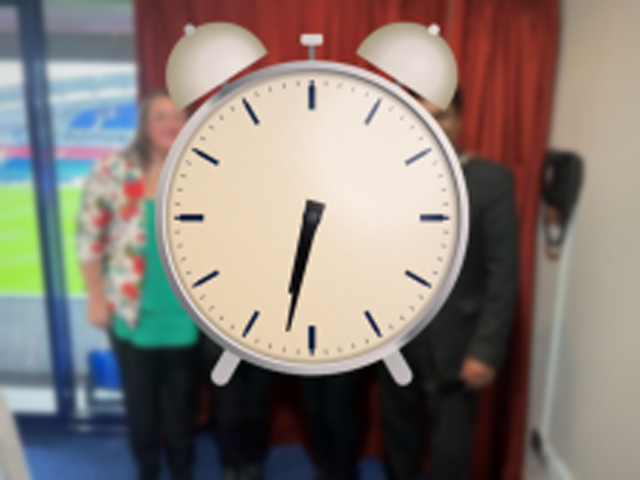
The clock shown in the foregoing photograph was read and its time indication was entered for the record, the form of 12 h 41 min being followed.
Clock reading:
6 h 32 min
